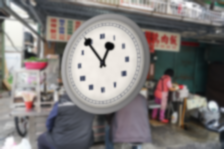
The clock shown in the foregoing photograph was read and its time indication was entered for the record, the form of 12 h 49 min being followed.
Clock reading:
12 h 54 min
